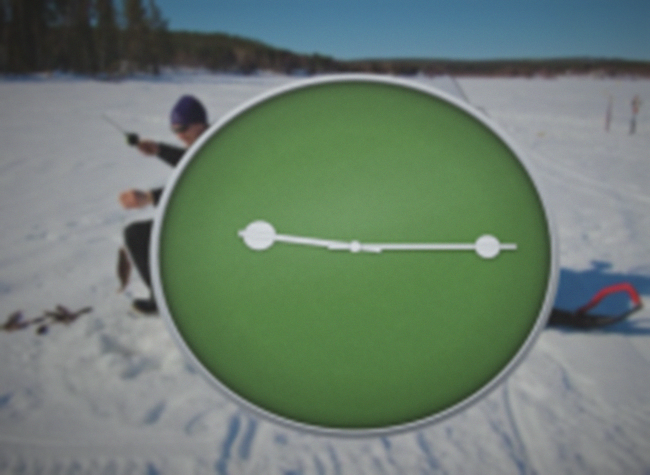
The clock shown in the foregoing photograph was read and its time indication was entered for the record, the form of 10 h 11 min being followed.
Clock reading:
9 h 15 min
